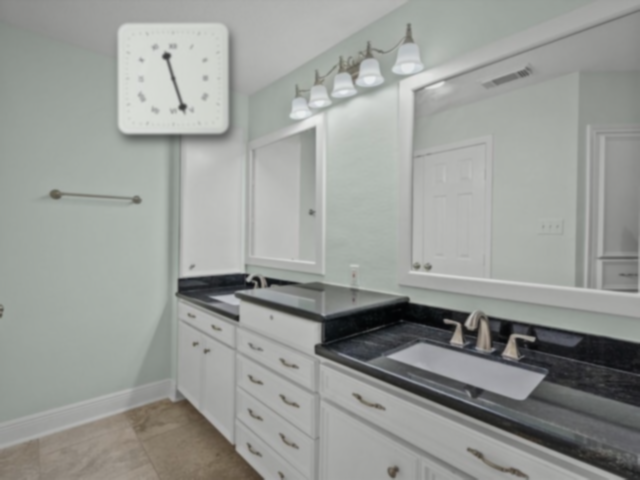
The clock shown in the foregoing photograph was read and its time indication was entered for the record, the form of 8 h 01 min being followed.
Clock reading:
11 h 27 min
